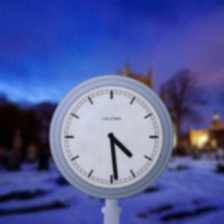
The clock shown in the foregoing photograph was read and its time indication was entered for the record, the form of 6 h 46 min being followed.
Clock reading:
4 h 29 min
